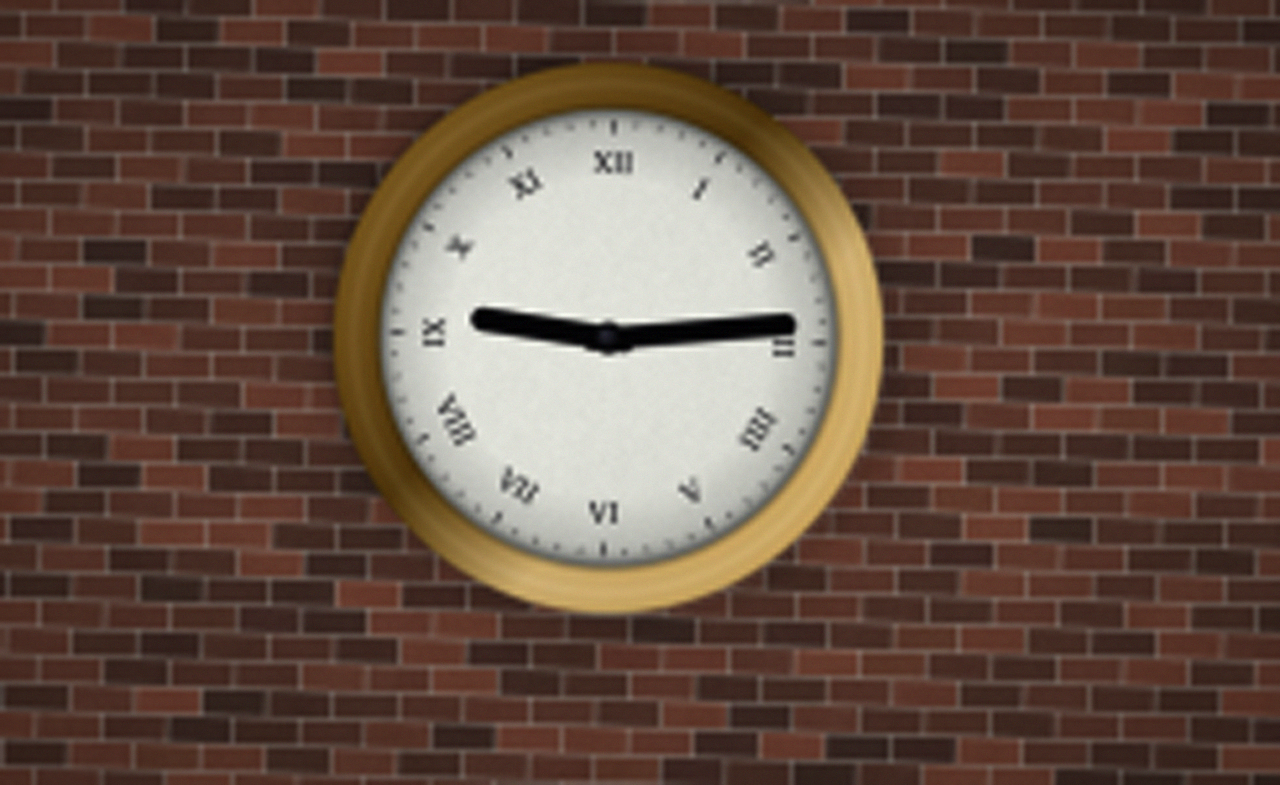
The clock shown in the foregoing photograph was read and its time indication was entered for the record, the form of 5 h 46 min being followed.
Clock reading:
9 h 14 min
